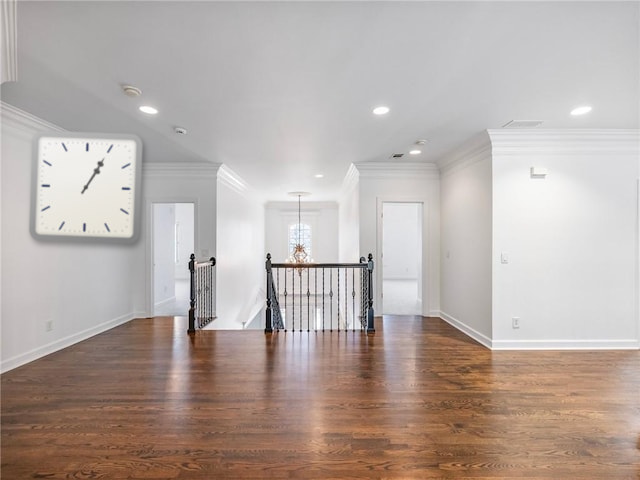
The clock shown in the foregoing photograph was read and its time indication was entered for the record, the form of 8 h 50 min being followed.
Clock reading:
1 h 05 min
